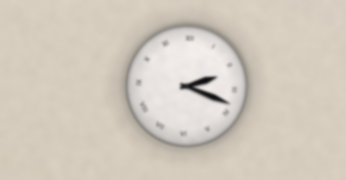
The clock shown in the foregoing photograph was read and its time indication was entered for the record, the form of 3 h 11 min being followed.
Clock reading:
2 h 18 min
